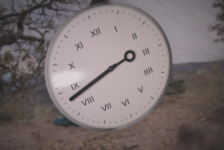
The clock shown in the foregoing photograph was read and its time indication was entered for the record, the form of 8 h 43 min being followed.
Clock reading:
2 h 43 min
